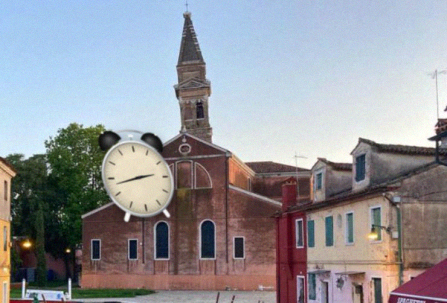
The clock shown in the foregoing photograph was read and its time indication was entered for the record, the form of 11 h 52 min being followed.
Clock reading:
2 h 43 min
